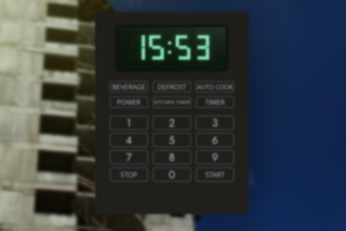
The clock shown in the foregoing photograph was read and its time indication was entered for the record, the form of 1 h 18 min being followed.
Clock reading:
15 h 53 min
